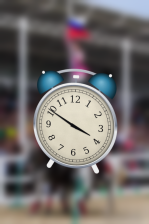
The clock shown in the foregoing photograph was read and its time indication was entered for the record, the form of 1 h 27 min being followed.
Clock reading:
3 h 50 min
